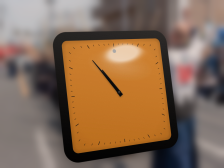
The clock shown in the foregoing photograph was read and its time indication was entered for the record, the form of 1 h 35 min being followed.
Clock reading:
10 h 54 min
